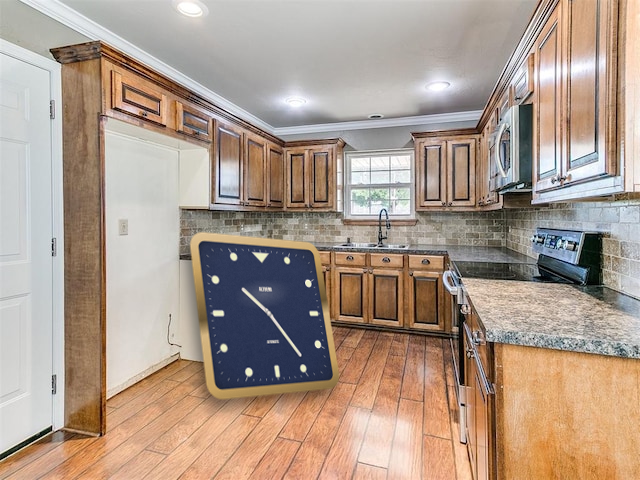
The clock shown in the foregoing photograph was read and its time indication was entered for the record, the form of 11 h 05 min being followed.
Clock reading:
10 h 24 min
